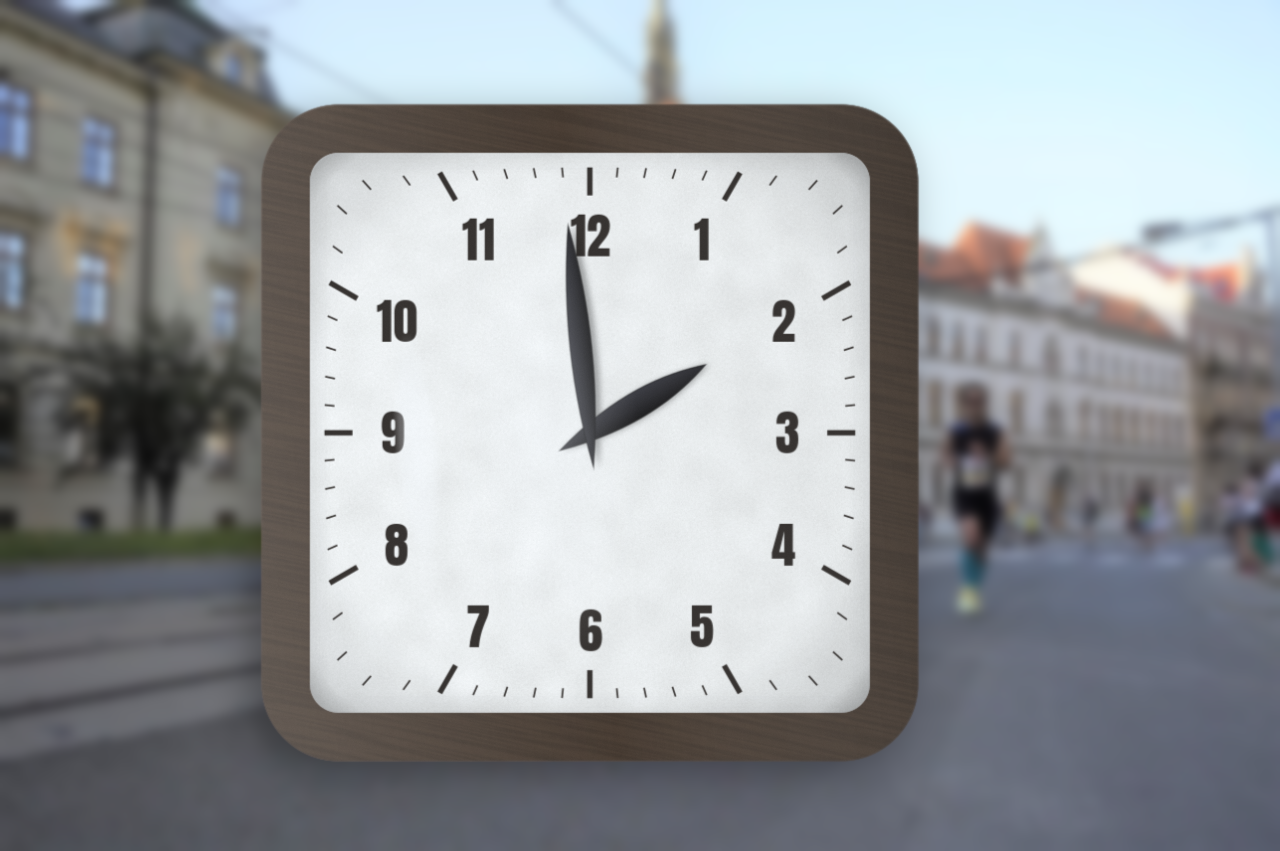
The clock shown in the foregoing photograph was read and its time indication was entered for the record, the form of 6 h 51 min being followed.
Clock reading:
1 h 59 min
